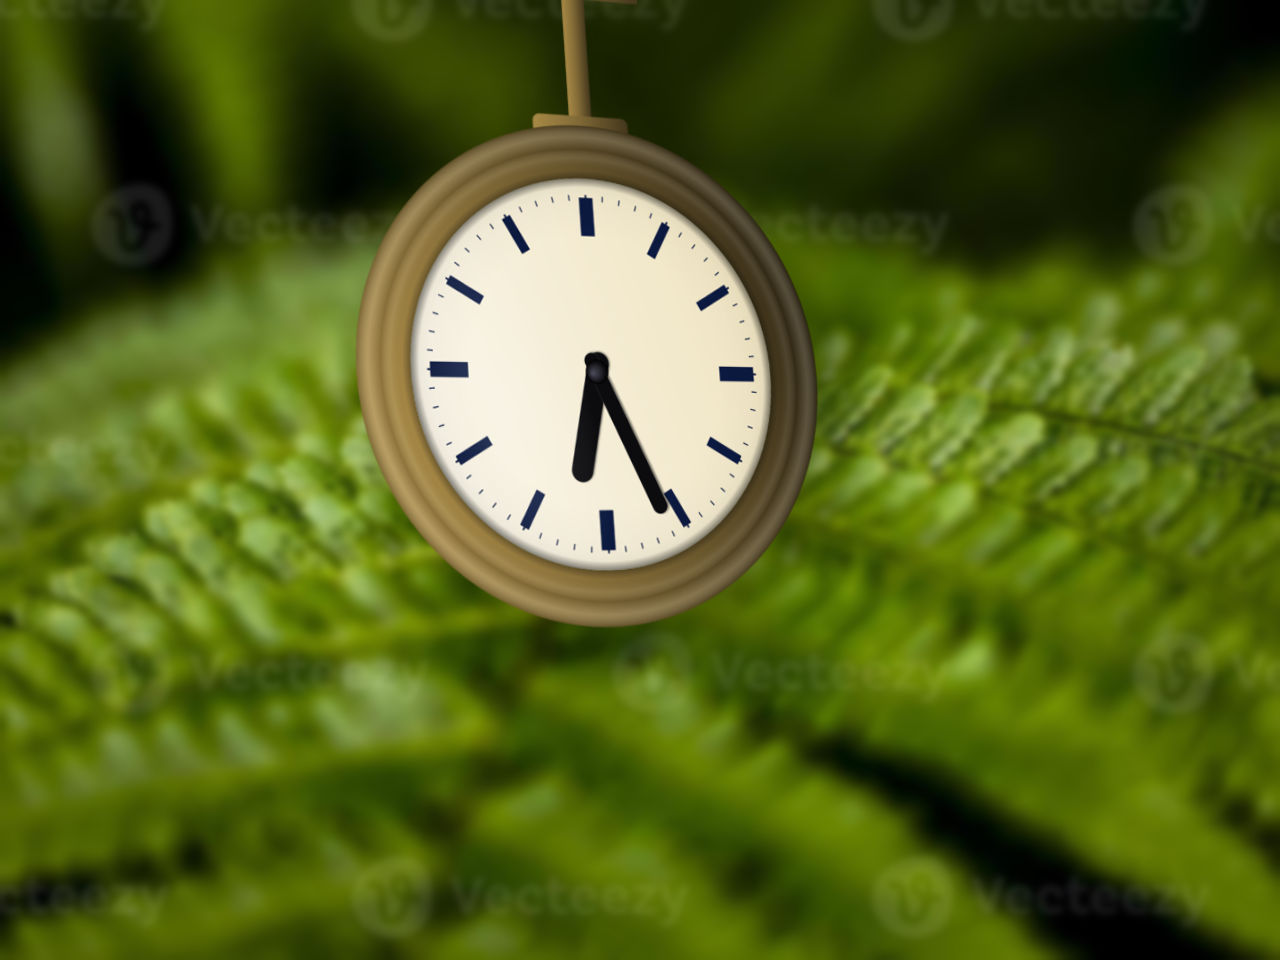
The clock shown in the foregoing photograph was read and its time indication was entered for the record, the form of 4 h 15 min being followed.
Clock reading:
6 h 26 min
